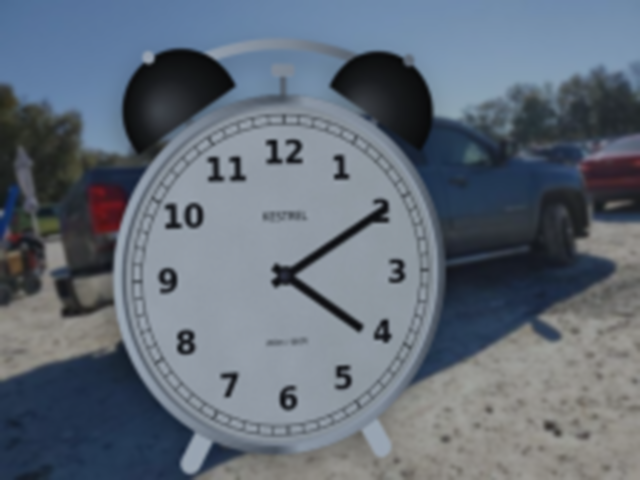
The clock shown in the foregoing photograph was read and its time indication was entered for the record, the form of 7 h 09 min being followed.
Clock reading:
4 h 10 min
